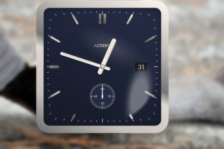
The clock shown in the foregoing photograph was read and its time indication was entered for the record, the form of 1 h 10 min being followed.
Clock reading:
12 h 48 min
